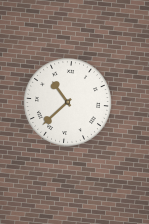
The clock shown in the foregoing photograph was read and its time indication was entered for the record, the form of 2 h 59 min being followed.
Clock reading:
10 h 37 min
